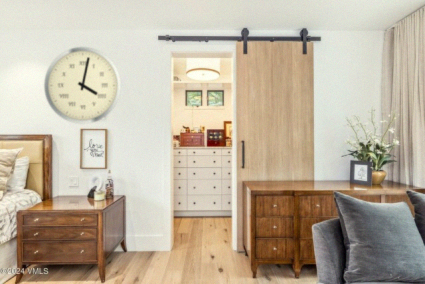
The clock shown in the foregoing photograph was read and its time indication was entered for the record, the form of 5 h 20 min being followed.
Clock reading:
4 h 02 min
